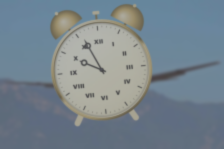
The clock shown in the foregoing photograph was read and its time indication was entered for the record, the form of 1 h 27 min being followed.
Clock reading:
9 h 56 min
